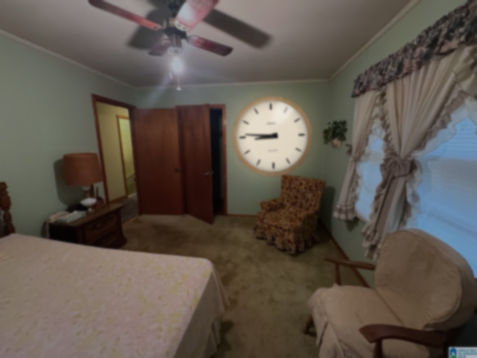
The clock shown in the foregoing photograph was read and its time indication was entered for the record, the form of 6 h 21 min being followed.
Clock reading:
8 h 46 min
